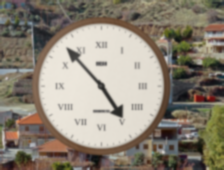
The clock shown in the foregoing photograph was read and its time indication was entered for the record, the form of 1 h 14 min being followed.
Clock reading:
4 h 53 min
